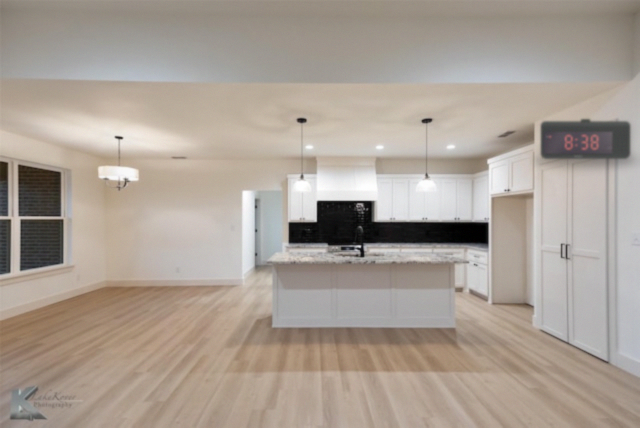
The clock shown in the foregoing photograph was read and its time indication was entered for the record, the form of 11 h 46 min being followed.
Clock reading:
8 h 38 min
